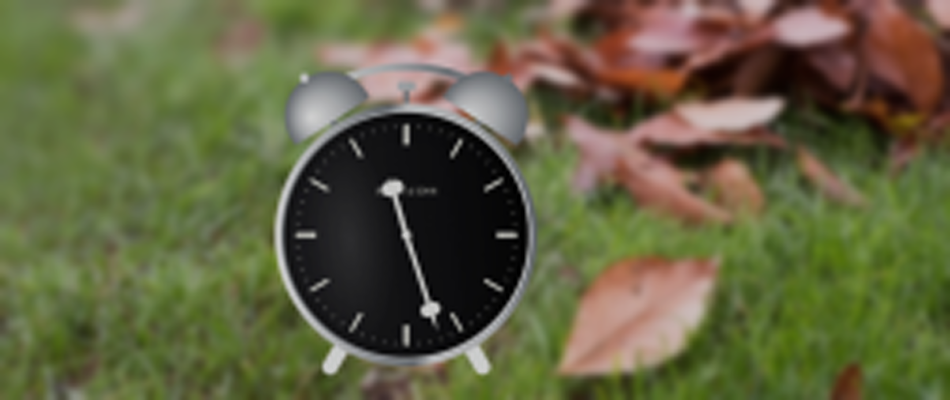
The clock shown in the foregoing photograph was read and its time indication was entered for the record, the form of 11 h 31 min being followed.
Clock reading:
11 h 27 min
